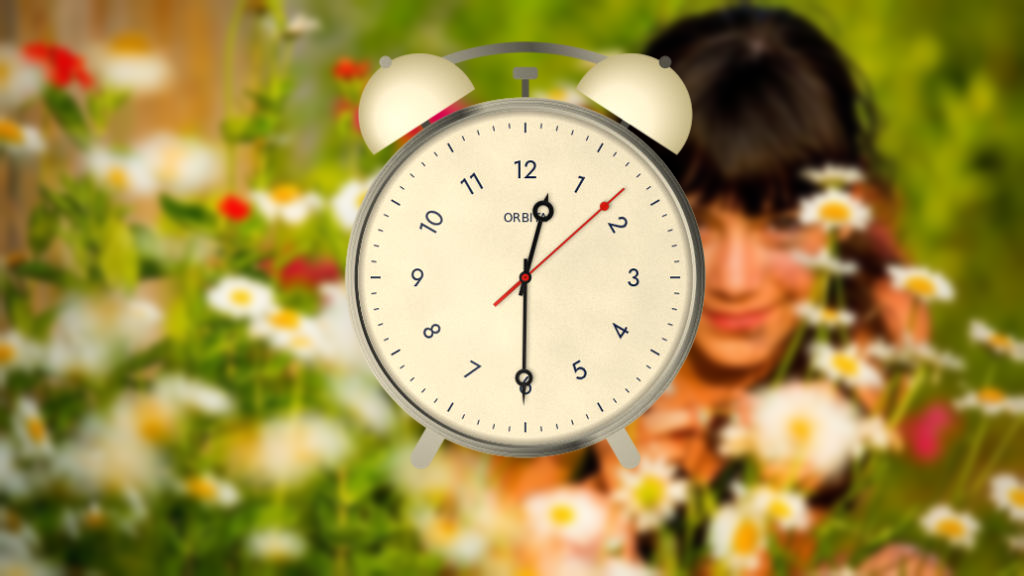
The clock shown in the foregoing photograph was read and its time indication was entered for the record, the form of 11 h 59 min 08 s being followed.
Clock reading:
12 h 30 min 08 s
